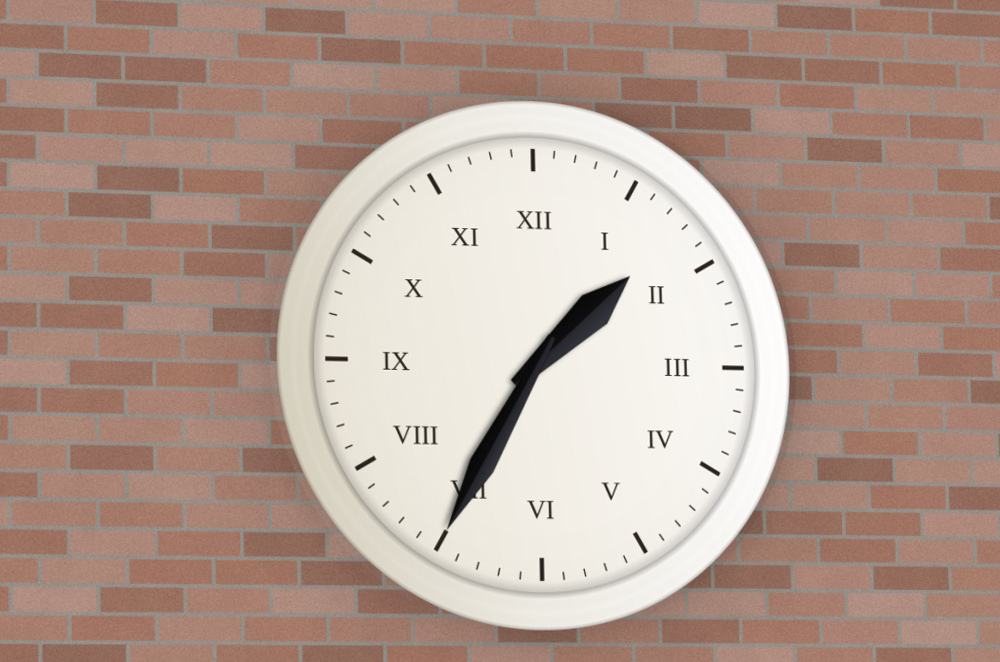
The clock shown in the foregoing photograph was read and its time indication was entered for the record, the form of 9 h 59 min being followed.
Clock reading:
1 h 35 min
